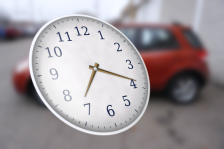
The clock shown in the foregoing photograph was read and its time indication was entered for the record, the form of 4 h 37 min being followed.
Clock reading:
7 h 19 min
